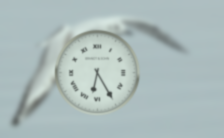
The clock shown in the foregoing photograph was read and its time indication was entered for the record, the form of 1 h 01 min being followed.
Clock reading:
6 h 25 min
